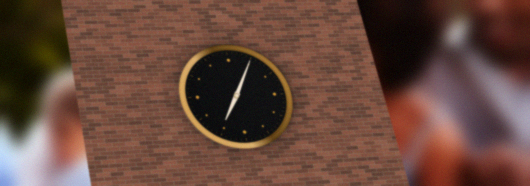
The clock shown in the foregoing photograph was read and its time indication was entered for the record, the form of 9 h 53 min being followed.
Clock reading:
7 h 05 min
